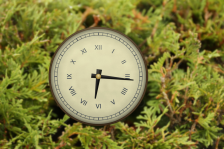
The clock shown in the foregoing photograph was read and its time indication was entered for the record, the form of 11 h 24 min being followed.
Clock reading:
6 h 16 min
